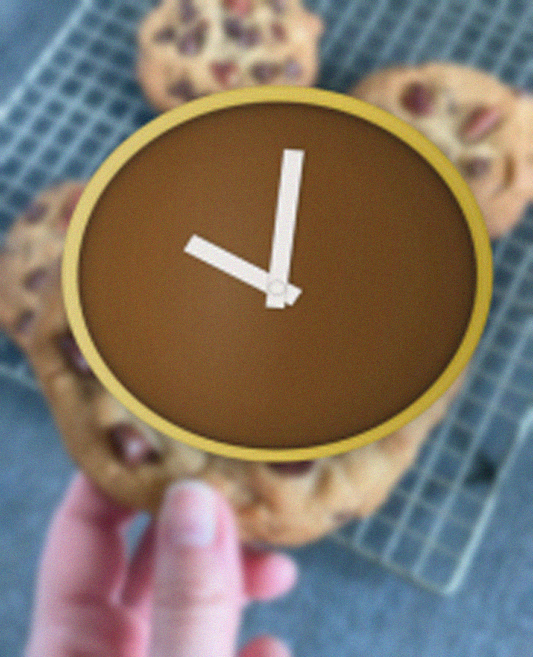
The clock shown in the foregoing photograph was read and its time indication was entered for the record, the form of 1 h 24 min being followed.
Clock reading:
10 h 01 min
